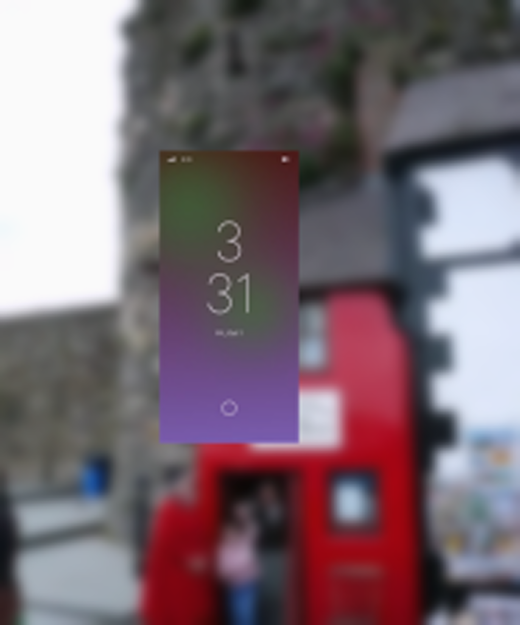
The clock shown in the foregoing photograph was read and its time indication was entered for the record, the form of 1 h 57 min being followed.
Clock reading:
3 h 31 min
